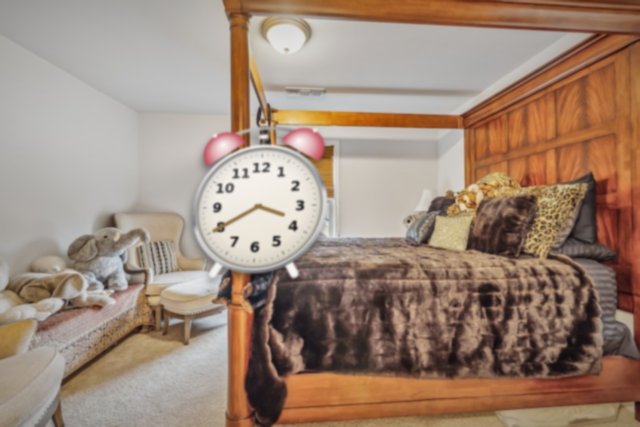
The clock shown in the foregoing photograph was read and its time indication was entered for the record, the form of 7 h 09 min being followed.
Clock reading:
3 h 40 min
